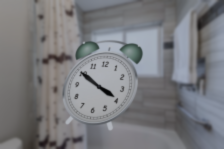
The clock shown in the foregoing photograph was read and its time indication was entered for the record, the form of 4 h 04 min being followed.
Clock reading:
3 h 50 min
